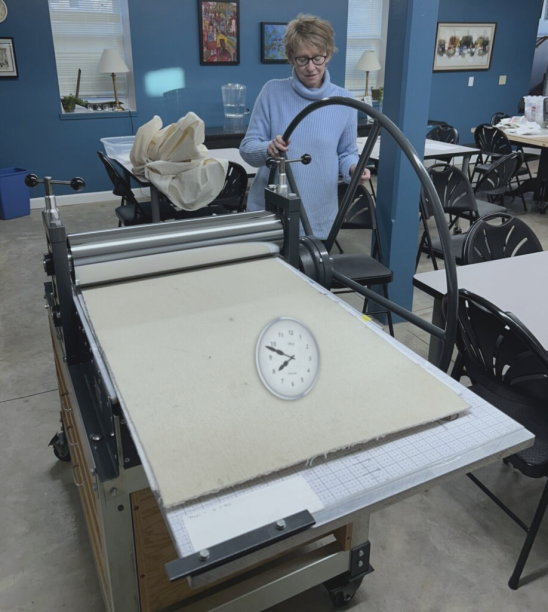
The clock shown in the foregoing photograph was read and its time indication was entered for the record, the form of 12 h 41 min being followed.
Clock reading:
7 h 48 min
